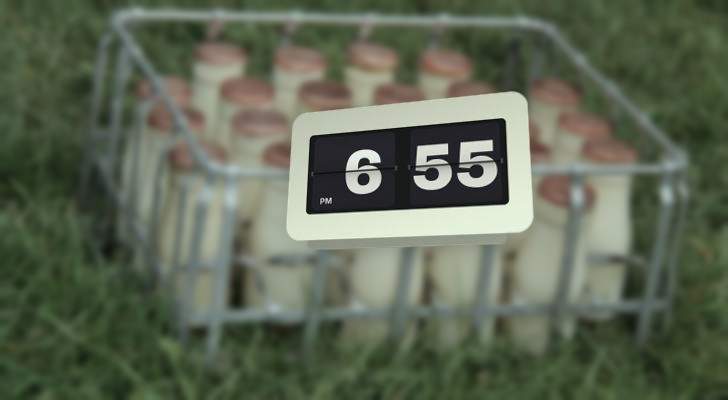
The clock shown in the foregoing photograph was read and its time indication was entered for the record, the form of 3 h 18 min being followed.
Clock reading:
6 h 55 min
